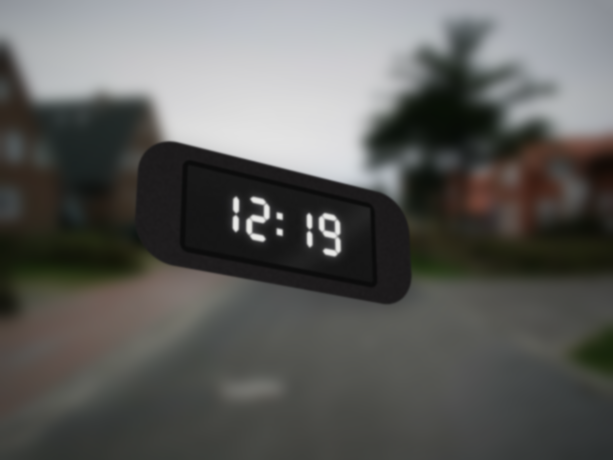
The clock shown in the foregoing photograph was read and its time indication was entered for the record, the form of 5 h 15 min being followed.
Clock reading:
12 h 19 min
